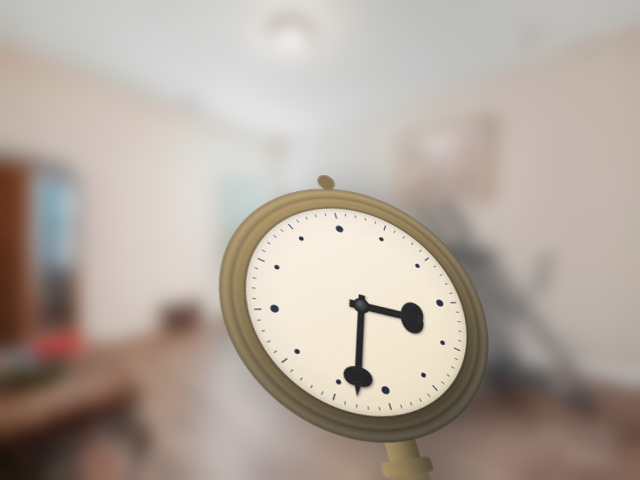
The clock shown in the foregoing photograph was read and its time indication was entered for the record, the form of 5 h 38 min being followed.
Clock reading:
3 h 33 min
